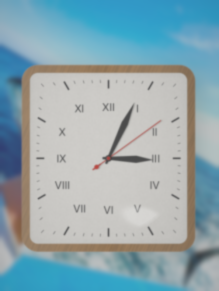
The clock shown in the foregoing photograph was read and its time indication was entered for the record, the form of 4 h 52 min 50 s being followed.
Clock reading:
3 h 04 min 09 s
